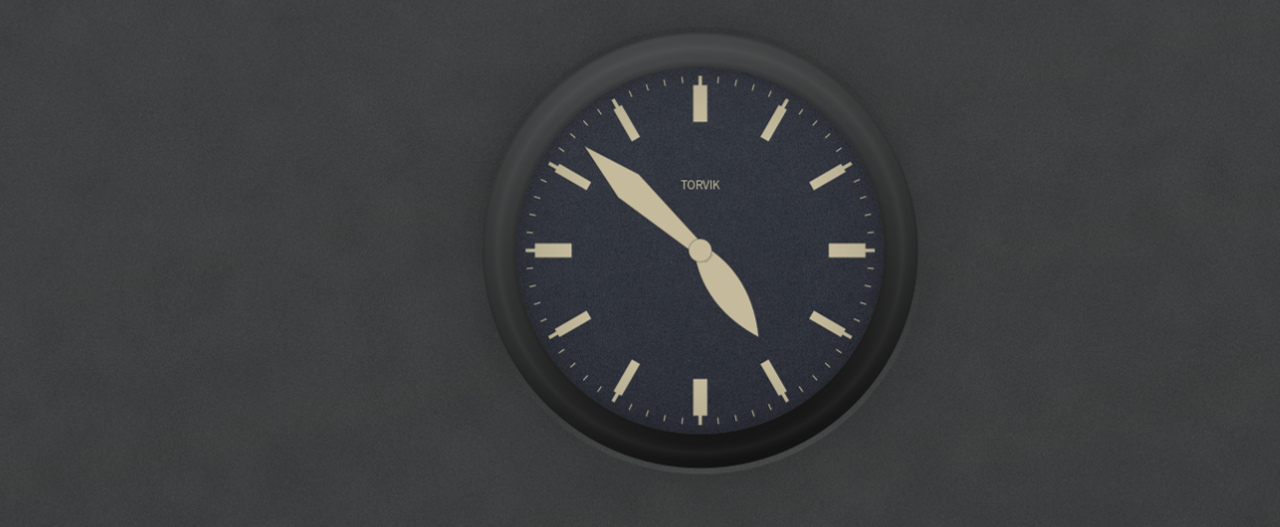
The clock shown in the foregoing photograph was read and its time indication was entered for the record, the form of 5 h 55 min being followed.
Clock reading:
4 h 52 min
